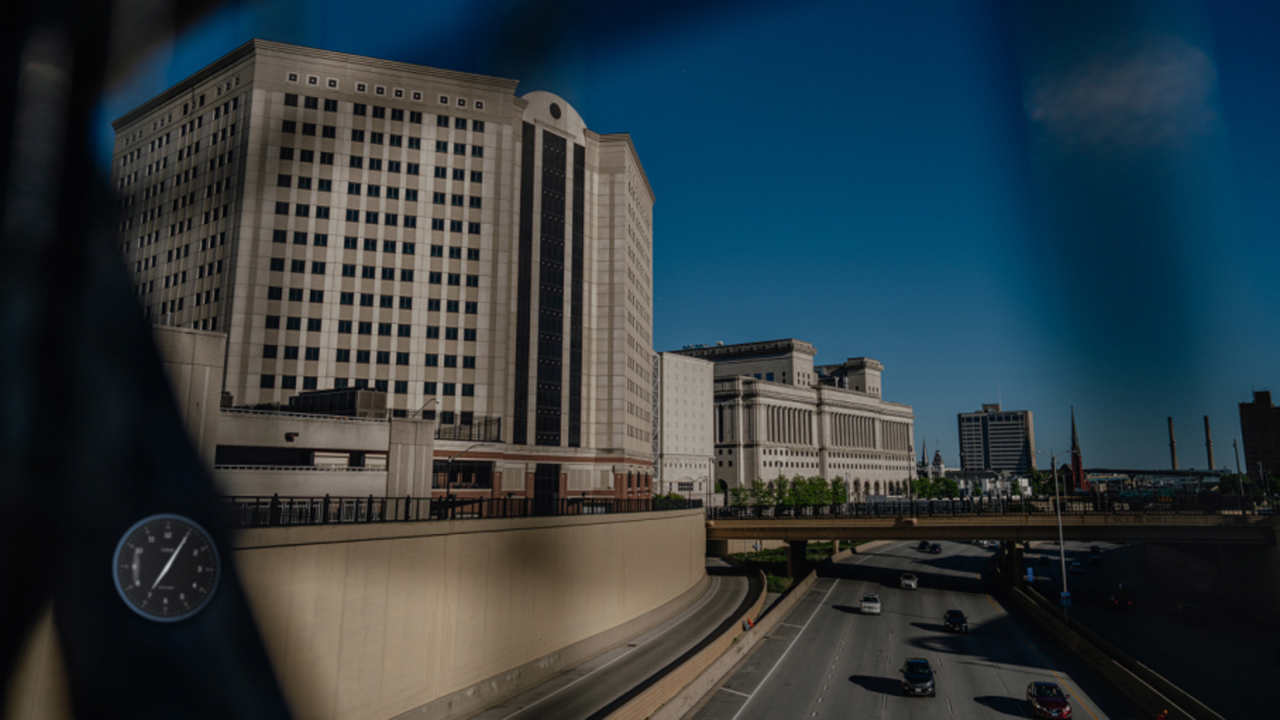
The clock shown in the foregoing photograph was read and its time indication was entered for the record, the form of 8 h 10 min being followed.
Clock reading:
7 h 05 min
